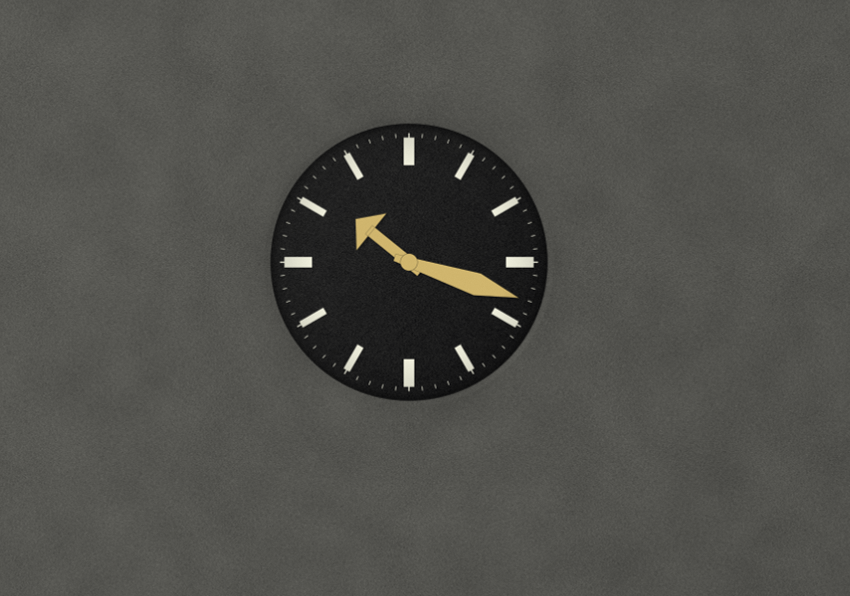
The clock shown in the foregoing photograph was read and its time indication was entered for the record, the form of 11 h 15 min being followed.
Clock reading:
10 h 18 min
